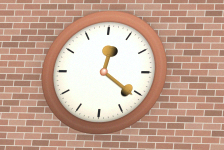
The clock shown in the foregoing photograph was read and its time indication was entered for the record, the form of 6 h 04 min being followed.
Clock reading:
12 h 21 min
